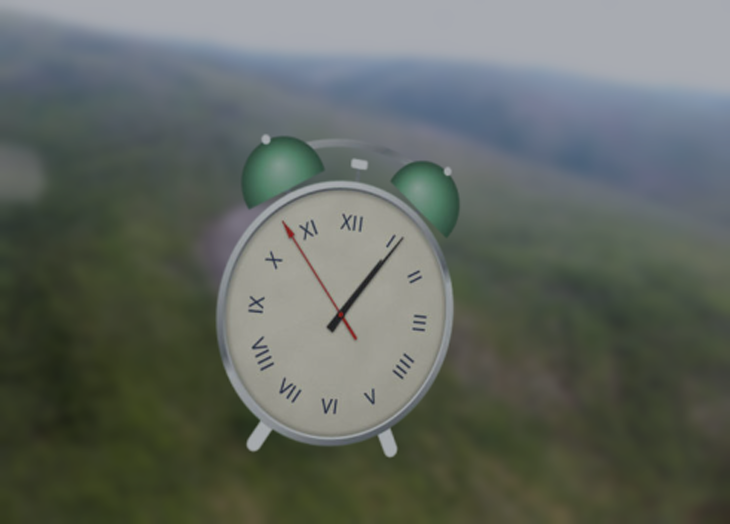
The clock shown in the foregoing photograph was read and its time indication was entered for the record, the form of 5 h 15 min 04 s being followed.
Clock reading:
1 h 05 min 53 s
